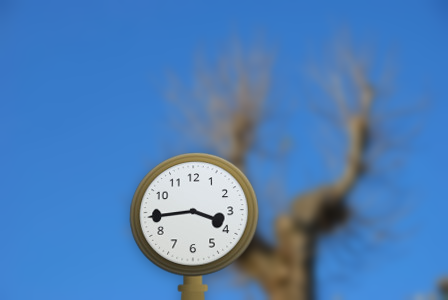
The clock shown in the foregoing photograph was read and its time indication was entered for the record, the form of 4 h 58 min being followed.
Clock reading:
3 h 44 min
